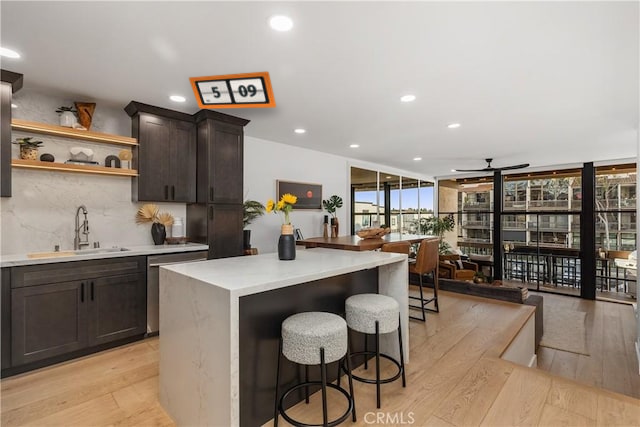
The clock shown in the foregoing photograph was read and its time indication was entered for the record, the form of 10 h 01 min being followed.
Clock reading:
5 h 09 min
